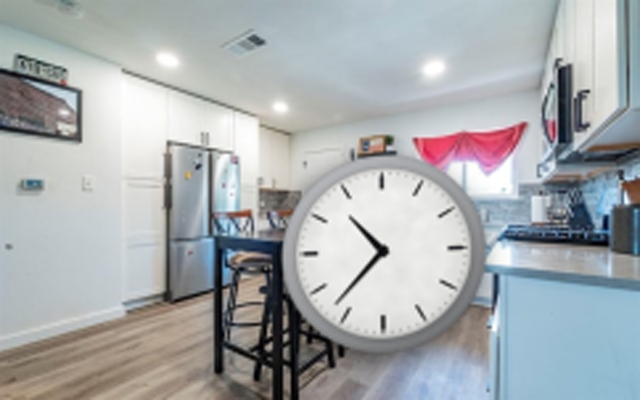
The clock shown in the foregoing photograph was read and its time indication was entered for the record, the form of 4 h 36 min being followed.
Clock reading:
10 h 37 min
